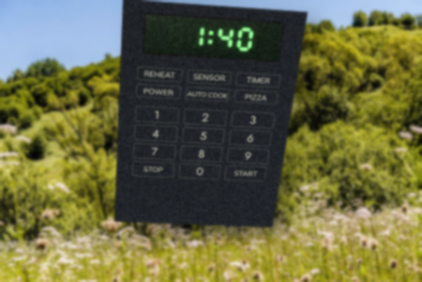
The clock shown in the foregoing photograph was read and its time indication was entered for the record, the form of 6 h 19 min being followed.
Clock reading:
1 h 40 min
